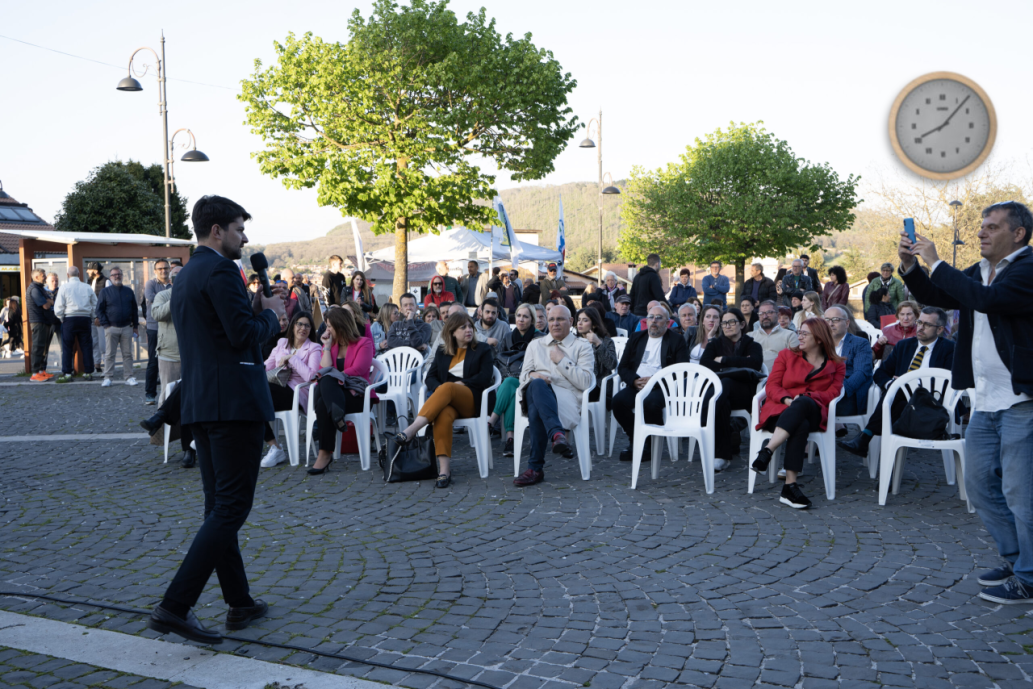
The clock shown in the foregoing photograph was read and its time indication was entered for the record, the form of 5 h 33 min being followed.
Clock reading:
8 h 07 min
